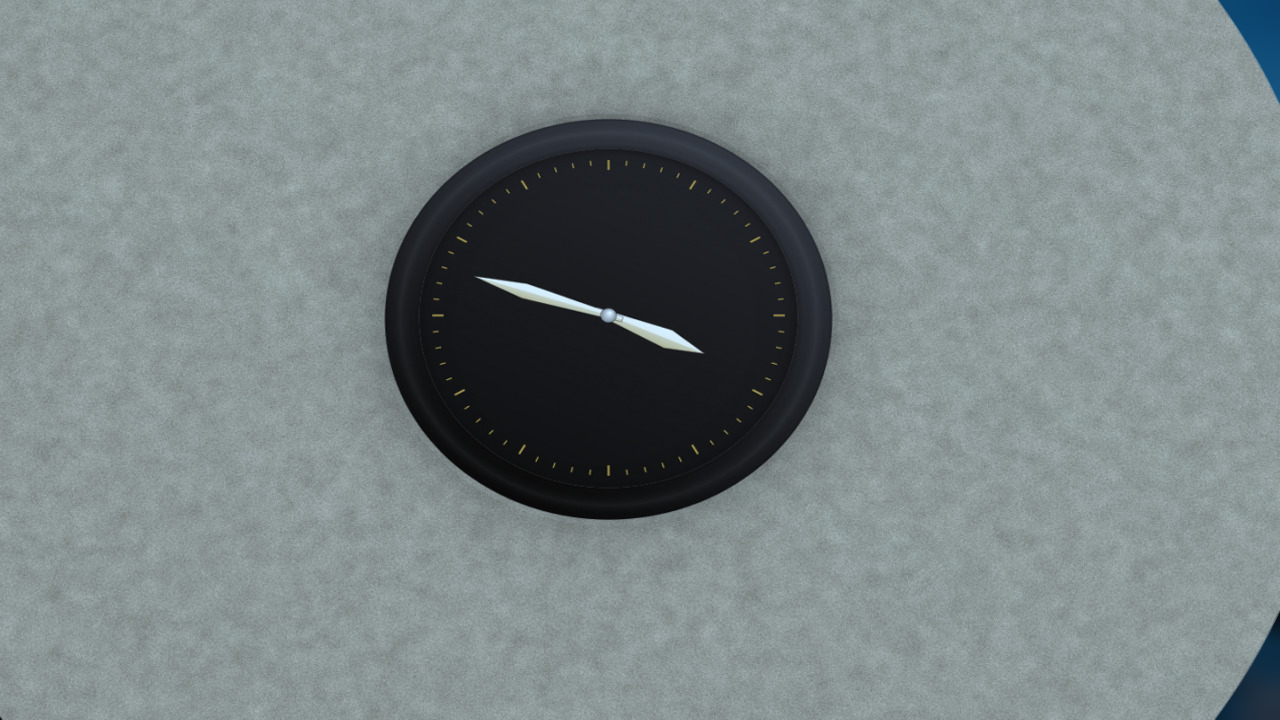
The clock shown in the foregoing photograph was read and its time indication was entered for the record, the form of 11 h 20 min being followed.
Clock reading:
3 h 48 min
